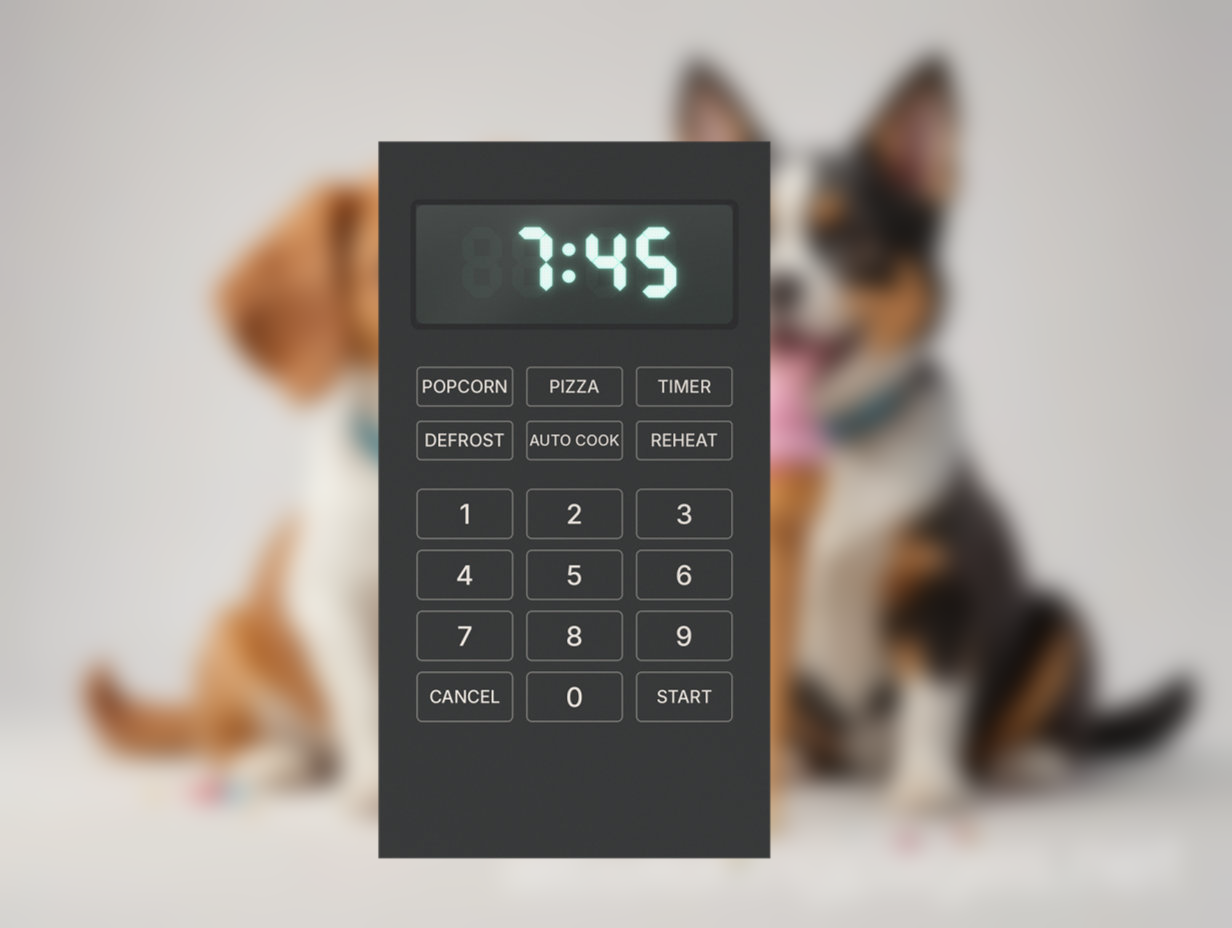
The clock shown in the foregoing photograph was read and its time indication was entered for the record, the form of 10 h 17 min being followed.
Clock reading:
7 h 45 min
